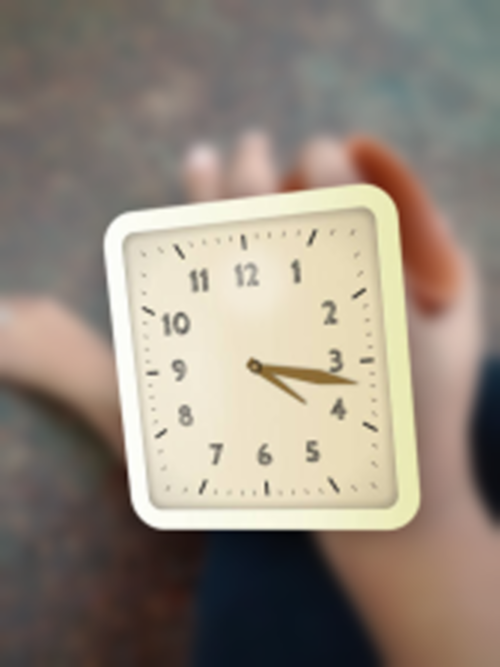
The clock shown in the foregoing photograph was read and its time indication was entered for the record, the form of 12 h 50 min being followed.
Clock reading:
4 h 17 min
